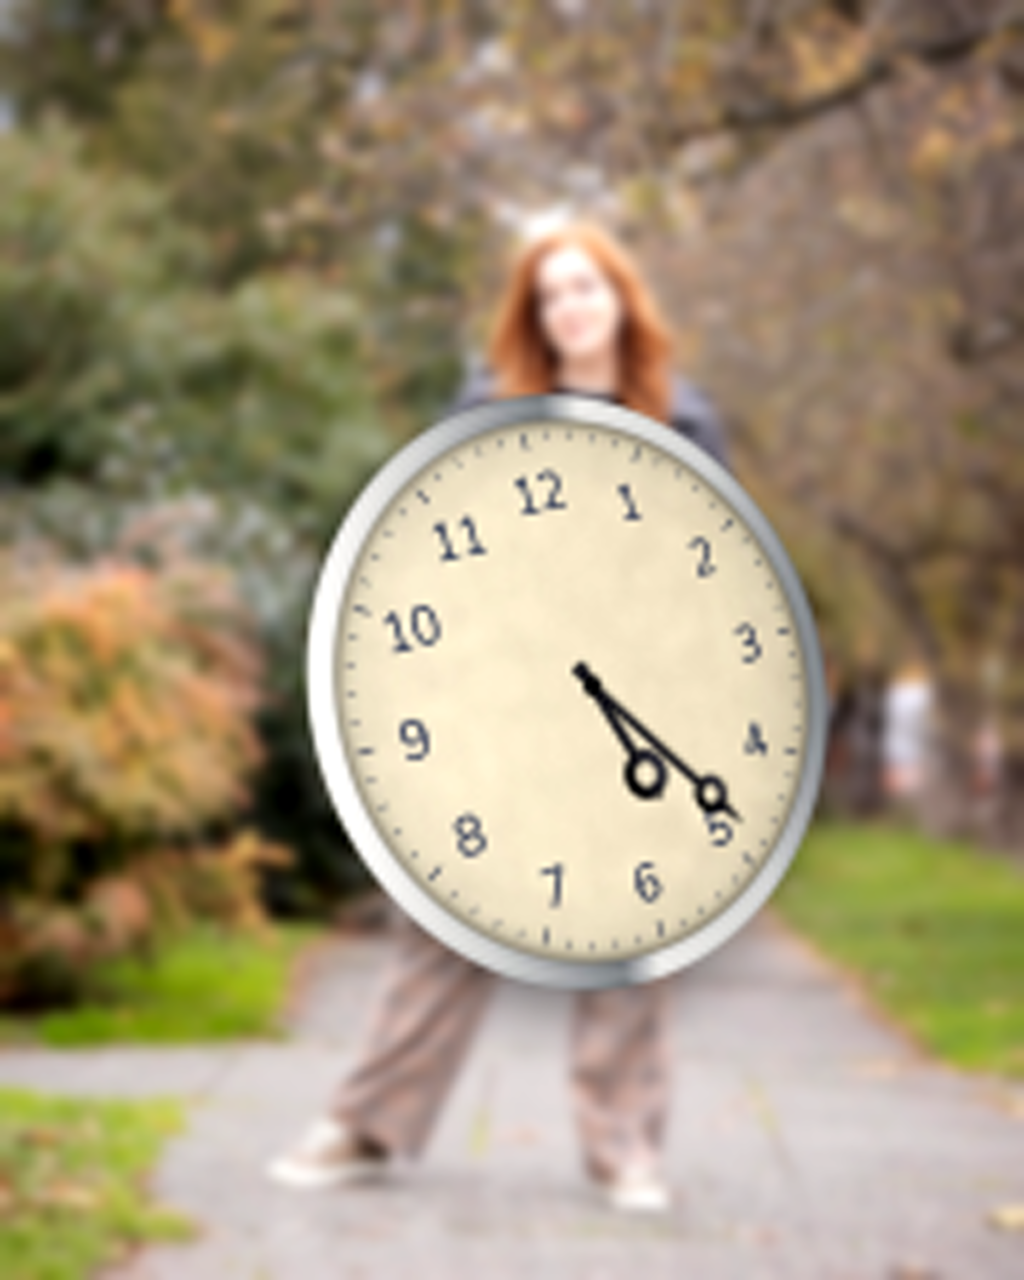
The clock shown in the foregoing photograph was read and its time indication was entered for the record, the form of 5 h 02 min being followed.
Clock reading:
5 h 24 min
